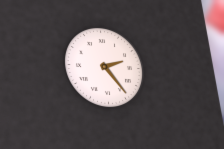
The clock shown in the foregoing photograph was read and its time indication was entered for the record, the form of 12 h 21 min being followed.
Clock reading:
2 h 24 min
